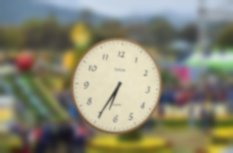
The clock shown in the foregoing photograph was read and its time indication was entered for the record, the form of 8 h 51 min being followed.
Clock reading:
6 h 35 min
